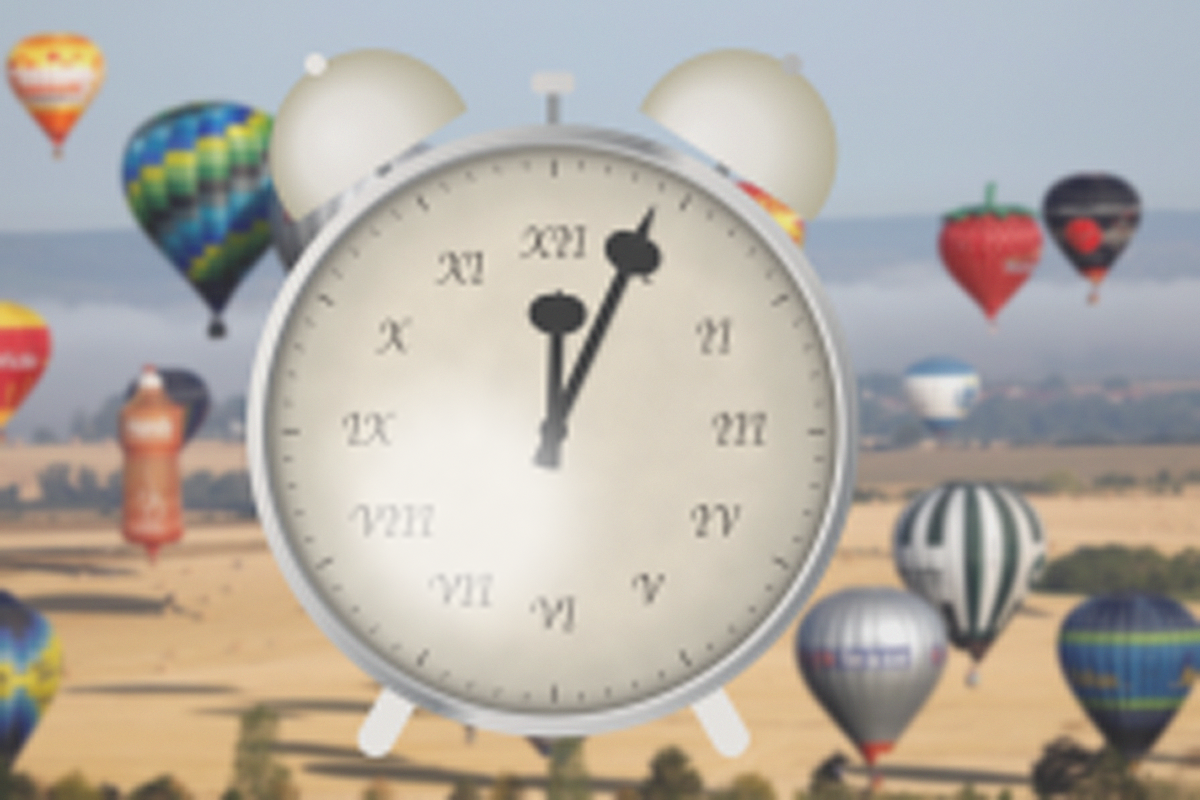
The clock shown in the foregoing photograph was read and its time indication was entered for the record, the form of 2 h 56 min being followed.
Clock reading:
12 h 04 min
